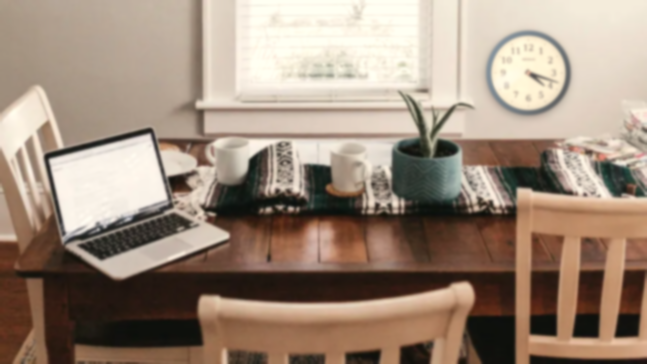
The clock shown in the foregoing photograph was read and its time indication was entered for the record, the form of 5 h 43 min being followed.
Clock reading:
4 h 18 min
